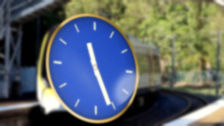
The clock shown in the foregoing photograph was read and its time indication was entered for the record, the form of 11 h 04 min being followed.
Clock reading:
11 h 26 min
